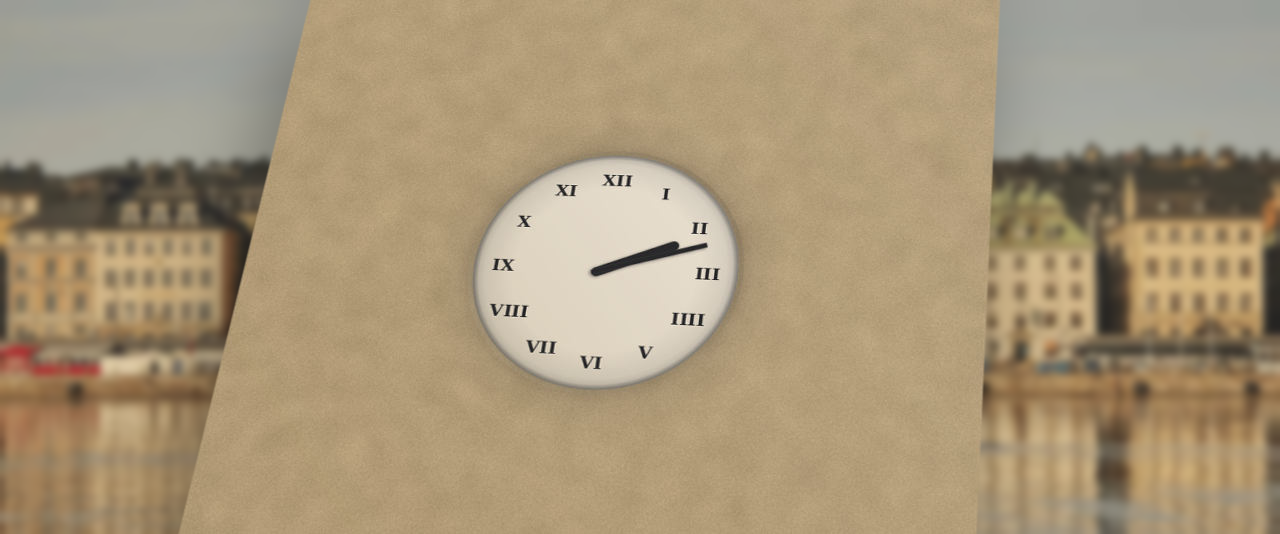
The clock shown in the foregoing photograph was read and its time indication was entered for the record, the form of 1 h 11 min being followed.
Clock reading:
2 h 12 min
